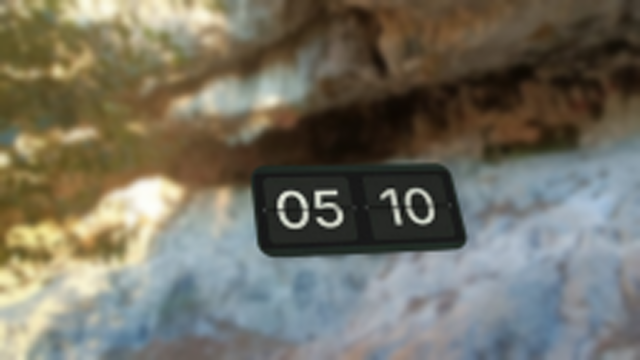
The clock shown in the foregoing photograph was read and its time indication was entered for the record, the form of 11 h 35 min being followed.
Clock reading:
5 h 10 min
